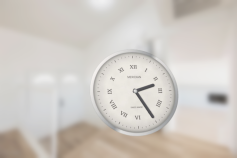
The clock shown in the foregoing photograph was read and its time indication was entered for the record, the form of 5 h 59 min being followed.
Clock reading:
2 h 25 min
